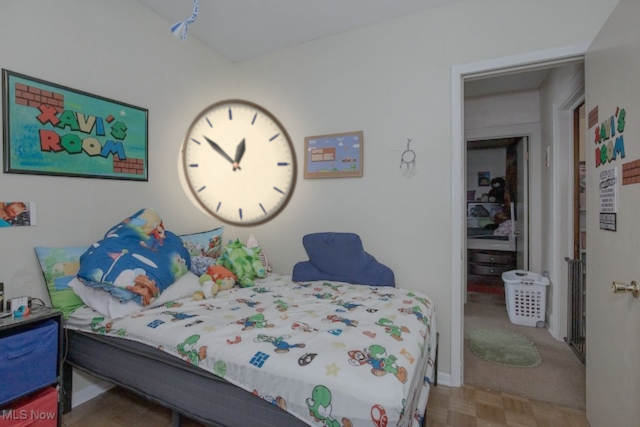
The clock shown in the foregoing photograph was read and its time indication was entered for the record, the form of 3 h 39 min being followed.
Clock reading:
12 h 52 min
